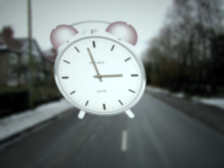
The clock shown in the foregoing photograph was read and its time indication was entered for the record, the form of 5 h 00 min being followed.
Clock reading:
2 h 58 min
